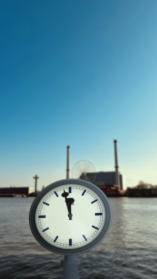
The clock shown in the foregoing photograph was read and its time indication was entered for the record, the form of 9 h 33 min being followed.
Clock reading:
11 h 58 min
